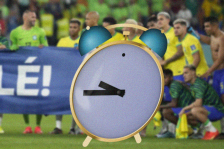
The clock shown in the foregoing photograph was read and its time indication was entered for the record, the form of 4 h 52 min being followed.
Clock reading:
9 h 45 min
